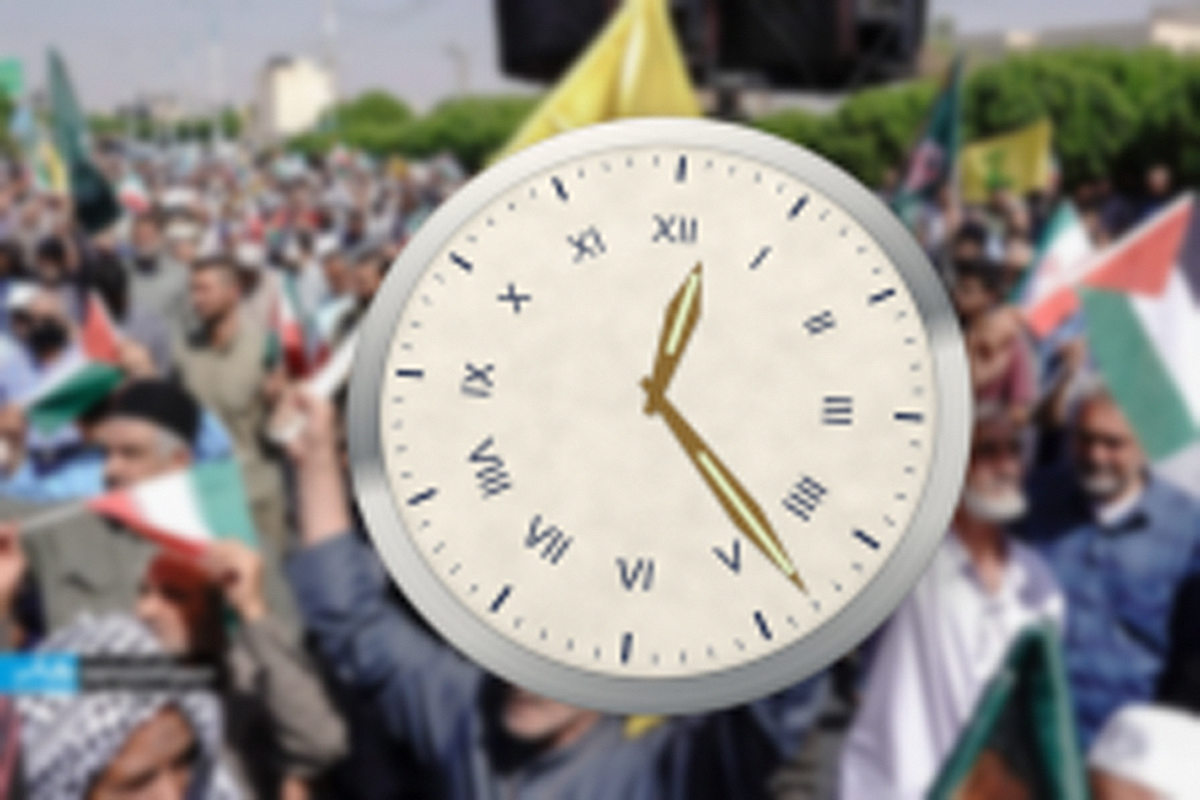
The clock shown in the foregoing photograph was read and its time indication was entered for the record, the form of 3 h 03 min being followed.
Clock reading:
12 h 23 min
